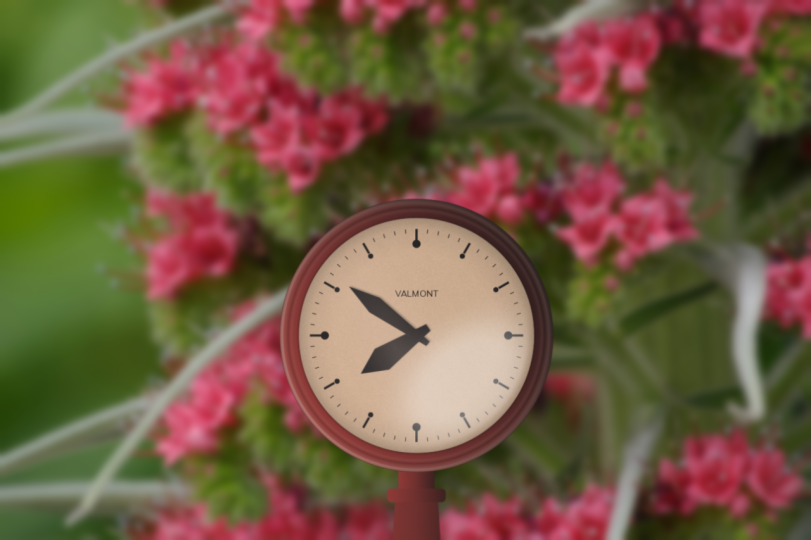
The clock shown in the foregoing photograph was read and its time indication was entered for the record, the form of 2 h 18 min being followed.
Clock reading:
7 h 51 min
